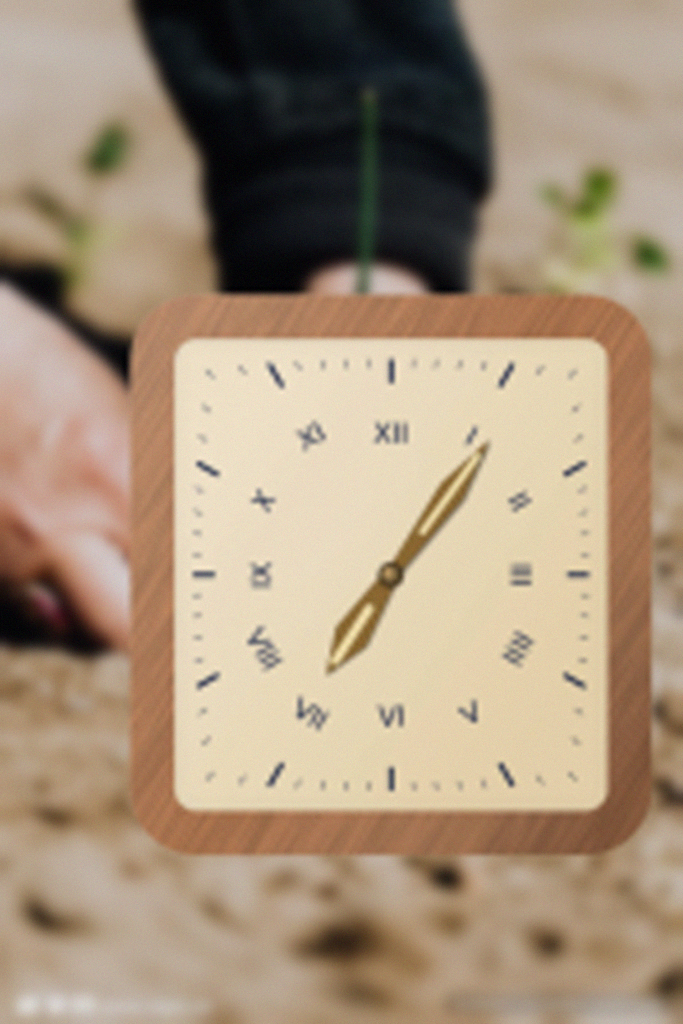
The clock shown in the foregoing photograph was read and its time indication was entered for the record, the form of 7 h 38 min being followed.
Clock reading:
7 h 06 min
